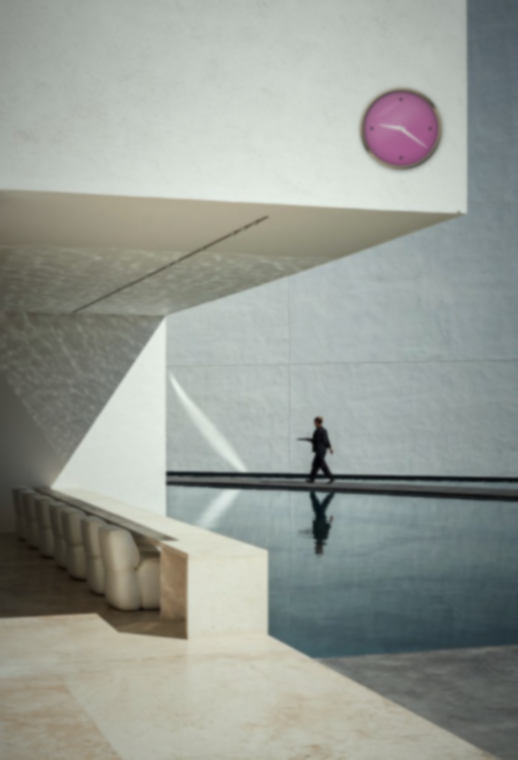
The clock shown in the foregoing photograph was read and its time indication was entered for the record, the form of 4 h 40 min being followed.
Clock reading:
9 h 21 min
